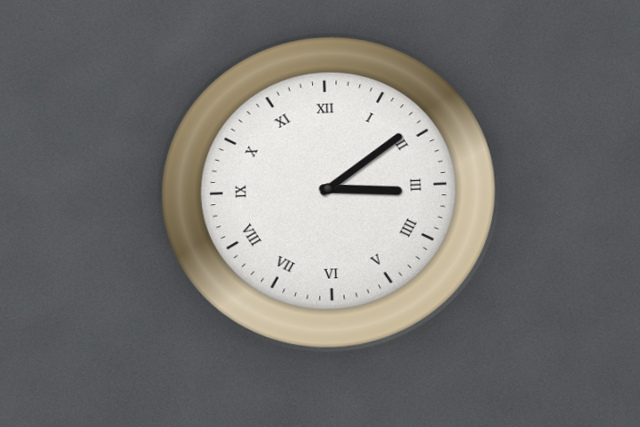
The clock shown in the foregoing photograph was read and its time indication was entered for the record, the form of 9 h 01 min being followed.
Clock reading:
3 h 09 min
